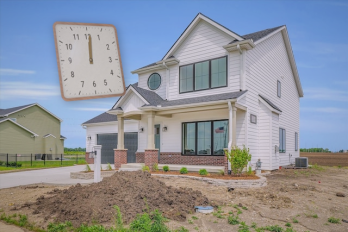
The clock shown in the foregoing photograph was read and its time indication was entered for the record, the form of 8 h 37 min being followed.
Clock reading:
12 h 01 min
